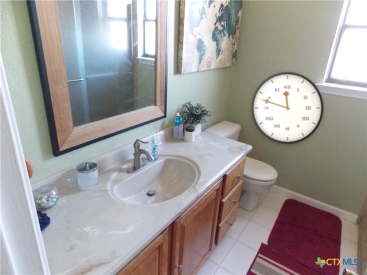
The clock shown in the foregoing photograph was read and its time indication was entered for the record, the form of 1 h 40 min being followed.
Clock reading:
11 h 48 min
